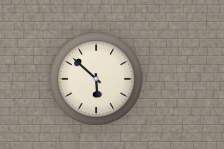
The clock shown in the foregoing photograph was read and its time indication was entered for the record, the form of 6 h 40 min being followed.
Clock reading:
5 h 52 min
